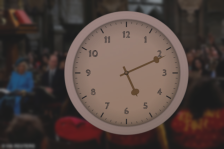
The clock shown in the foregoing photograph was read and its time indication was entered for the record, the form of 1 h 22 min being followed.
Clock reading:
5 h 11 min
